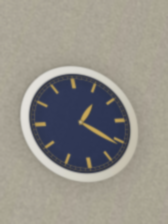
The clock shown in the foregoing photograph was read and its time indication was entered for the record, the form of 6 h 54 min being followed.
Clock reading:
1 h 21 min
